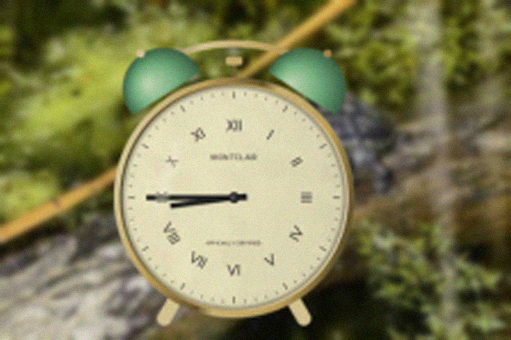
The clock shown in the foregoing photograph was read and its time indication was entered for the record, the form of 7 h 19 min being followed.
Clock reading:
8 h 45 min
